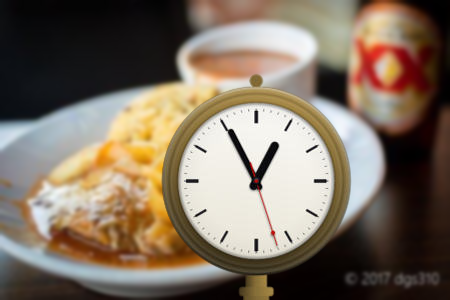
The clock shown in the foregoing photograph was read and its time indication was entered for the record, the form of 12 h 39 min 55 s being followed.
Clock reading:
12 h 55 min 27 s
